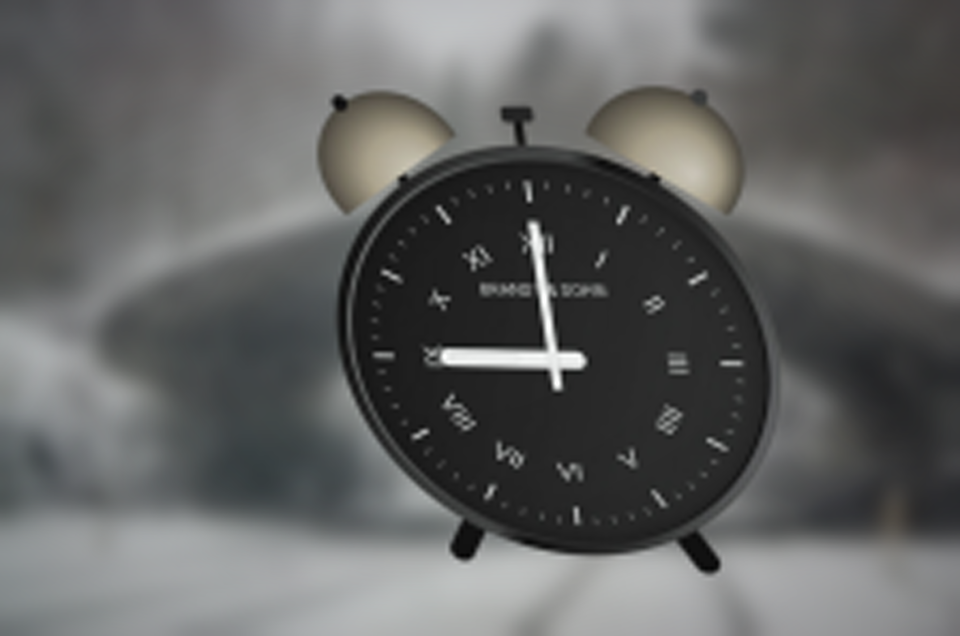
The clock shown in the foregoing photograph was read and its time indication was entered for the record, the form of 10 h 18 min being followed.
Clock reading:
9 h 00 min
